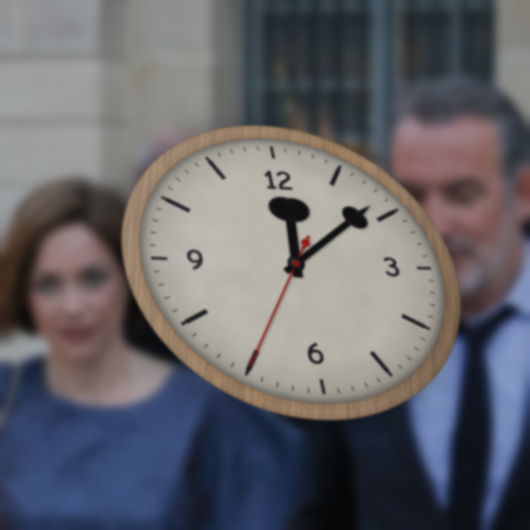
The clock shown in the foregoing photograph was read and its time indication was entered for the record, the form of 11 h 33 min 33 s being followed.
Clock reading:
12 h 08 min 35 s
